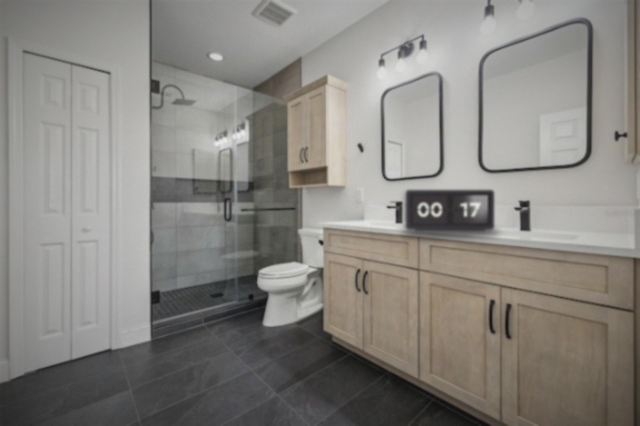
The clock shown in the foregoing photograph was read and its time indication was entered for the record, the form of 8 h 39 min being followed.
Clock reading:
0 h 17 min
